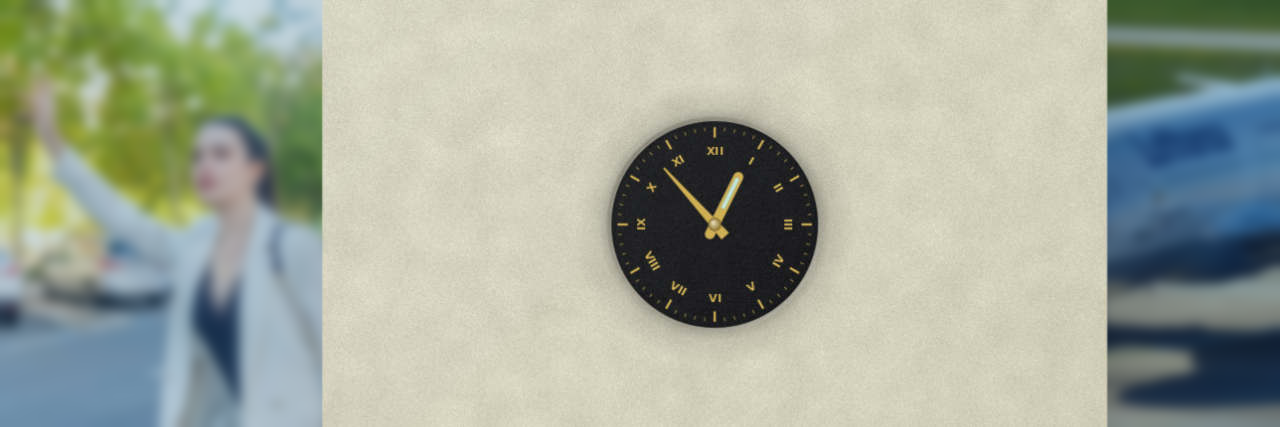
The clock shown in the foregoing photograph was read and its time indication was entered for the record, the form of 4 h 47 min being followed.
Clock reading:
12 h 53 min
